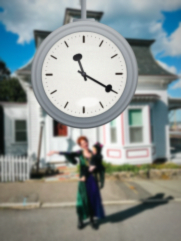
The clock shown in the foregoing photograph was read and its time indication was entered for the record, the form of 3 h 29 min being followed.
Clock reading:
11 h 20 min
